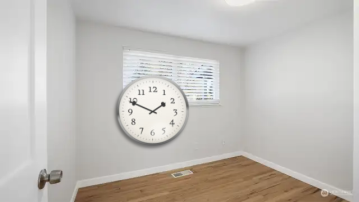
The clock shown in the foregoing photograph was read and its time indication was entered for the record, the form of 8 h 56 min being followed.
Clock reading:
1 h 49 min
